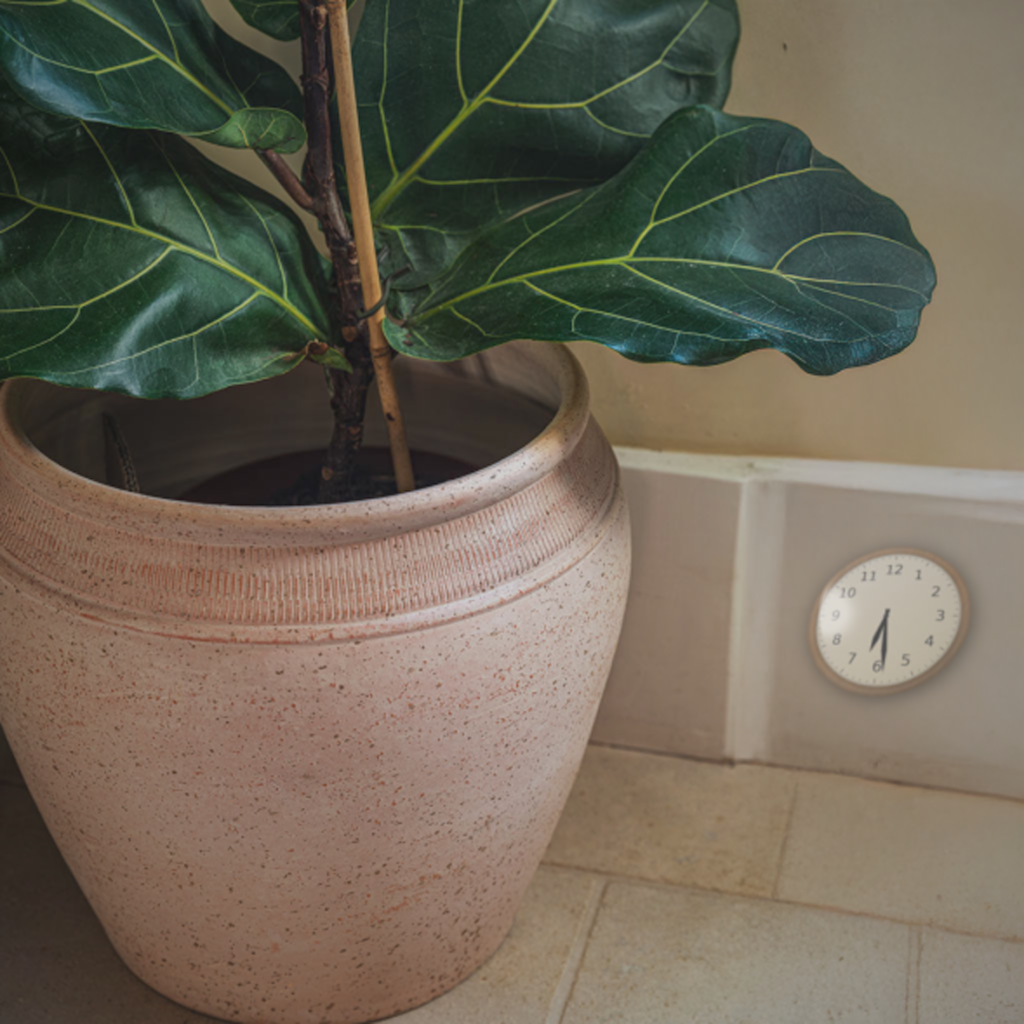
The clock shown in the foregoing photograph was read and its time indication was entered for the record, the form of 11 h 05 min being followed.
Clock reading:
6 h 29 min
